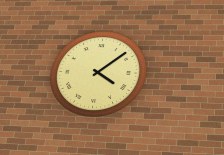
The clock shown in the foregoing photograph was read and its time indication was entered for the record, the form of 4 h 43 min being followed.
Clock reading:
4 h 08 min
